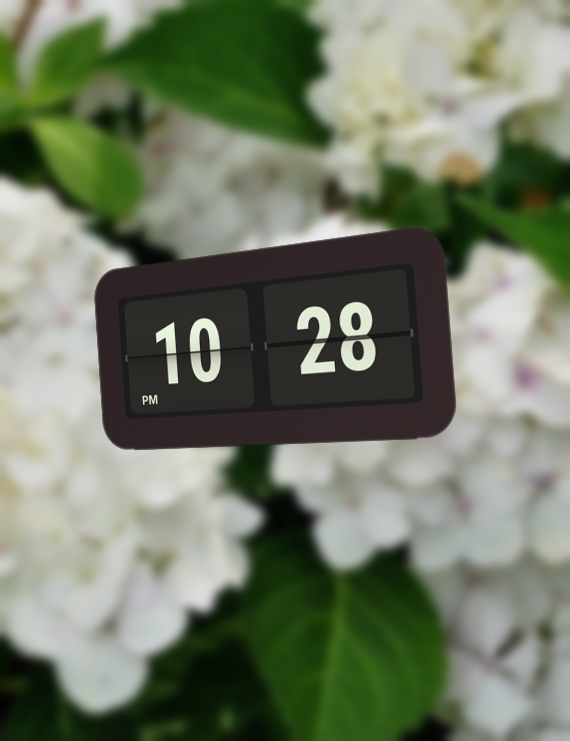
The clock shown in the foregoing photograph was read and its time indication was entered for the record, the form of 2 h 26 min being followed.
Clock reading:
10 h 28 min
